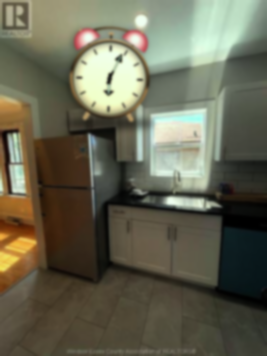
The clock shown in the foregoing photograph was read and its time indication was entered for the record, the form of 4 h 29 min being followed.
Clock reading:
6 h 04 min
